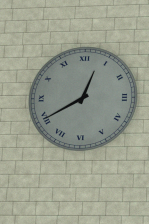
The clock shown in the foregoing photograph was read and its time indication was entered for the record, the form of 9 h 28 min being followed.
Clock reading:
12 h 40 min
